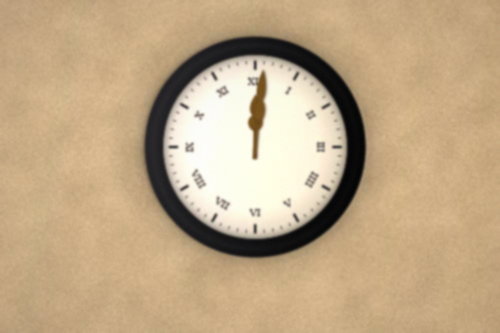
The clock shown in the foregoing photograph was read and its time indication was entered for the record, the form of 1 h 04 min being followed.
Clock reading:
12 h 01 min
